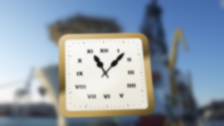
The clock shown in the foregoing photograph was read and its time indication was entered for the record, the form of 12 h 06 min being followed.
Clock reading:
11 h 07 min
